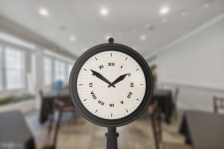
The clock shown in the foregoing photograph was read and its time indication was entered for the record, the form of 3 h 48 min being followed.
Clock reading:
1 h 51 min
